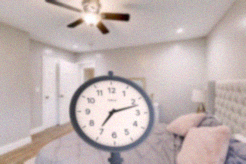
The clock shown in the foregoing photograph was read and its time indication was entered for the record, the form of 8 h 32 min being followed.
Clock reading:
7 h 12 min
